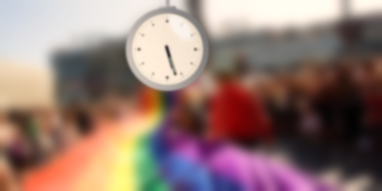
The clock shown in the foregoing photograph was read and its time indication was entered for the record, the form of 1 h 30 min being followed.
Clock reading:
5 h 27 min
